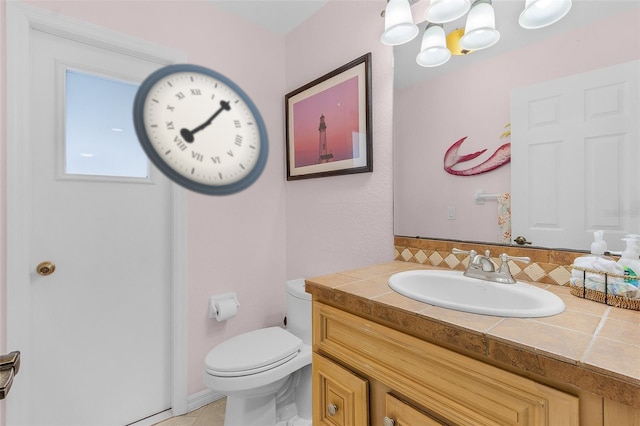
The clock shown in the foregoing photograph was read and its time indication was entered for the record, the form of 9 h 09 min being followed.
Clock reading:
8 h 09 min
